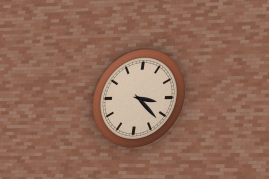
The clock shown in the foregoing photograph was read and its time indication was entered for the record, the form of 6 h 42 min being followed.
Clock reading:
3 h 22 min
